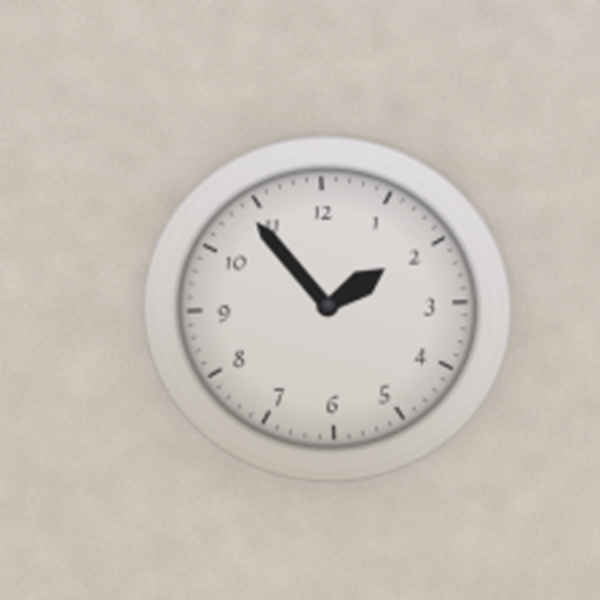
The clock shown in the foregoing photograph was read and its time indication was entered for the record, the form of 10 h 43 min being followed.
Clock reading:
1 h 54 min
